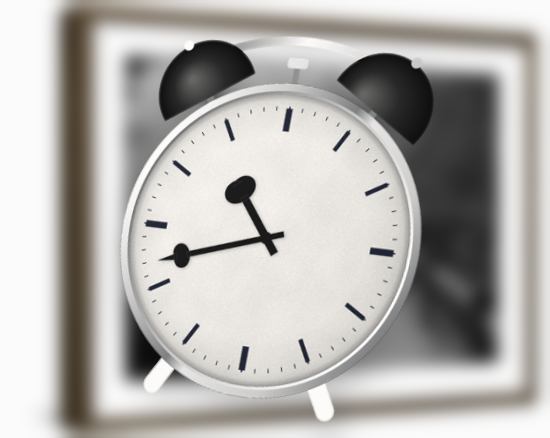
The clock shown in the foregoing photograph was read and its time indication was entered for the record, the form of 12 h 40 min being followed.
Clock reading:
10 h 42 min
